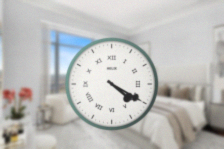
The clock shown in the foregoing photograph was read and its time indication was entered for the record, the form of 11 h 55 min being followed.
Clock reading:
4 h 20 min
